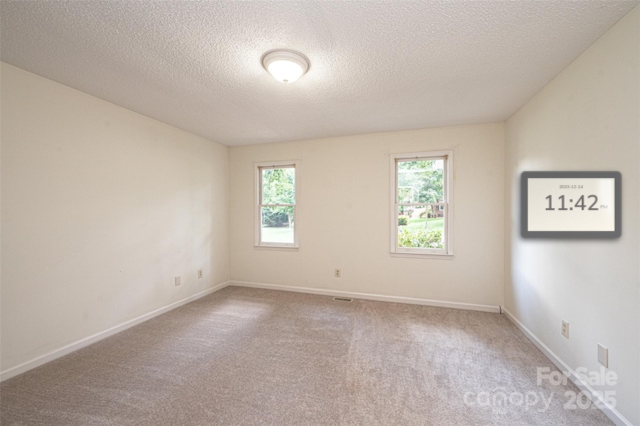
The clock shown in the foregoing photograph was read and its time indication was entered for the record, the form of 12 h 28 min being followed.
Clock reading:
11 h 42 min
